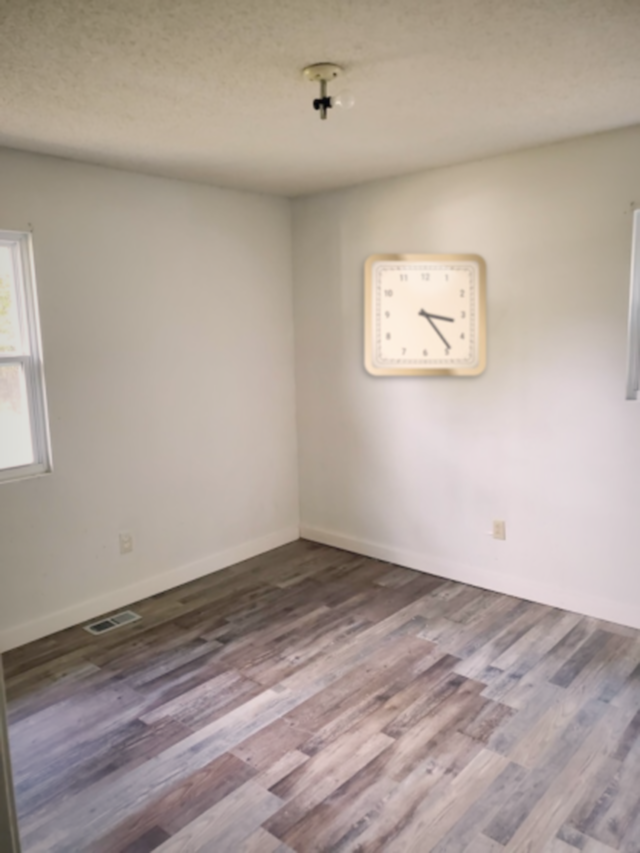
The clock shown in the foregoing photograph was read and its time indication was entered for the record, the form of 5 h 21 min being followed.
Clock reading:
3 h 24 min
